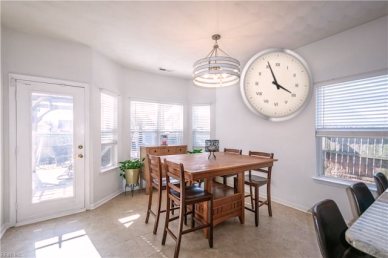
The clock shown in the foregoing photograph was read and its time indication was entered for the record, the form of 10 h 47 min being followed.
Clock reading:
3 h 56 min
